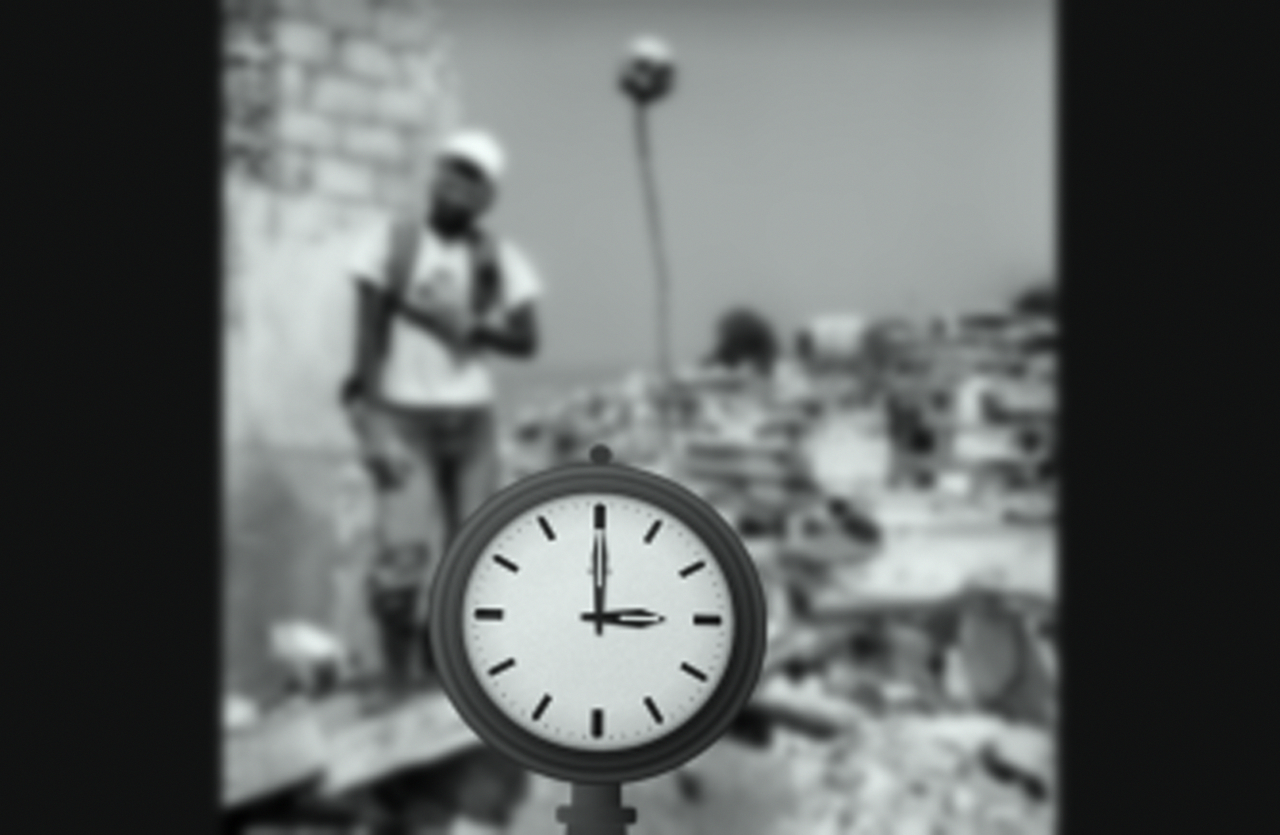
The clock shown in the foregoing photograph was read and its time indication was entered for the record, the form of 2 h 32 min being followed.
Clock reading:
3 h 00 min
